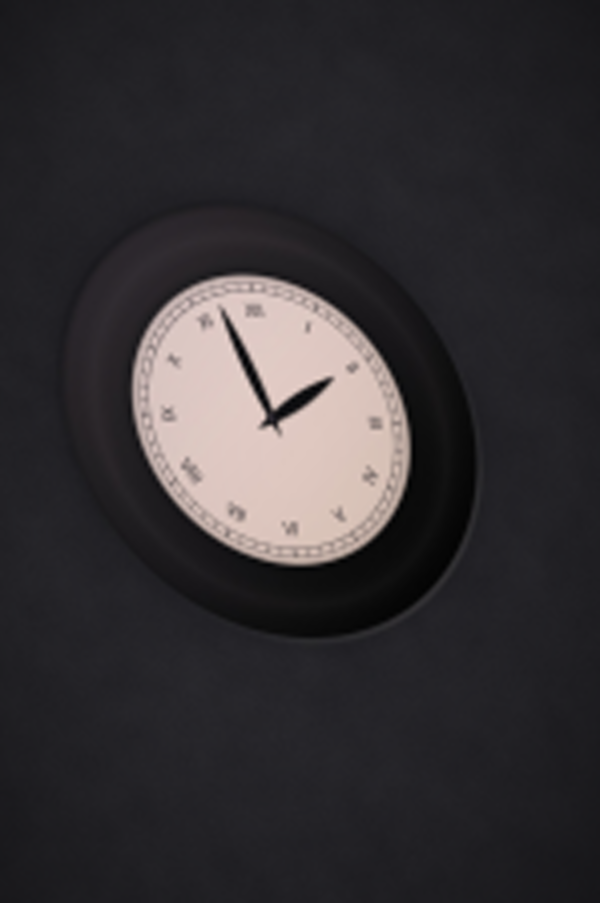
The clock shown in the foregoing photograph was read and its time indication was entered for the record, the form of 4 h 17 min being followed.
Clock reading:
1 h 57 min
